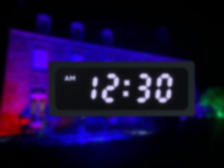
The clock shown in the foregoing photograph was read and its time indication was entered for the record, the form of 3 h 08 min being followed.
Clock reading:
12 h 30 min
